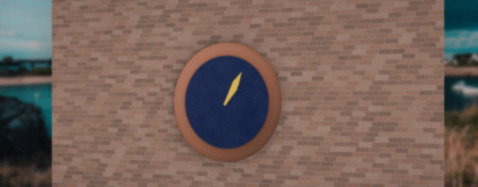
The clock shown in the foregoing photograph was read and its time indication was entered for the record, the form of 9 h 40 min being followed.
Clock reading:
1 h 05 min
